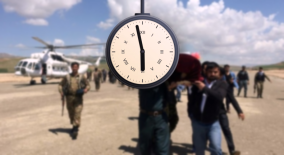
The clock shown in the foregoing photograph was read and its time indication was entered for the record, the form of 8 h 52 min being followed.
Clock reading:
5 h 58 min
